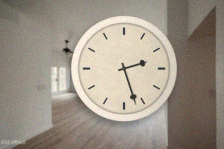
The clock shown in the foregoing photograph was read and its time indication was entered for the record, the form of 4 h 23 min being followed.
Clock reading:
2 h 27 min
